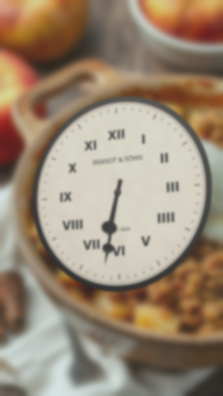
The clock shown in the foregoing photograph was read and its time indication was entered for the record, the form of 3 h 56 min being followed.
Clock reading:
6 h 32 min
